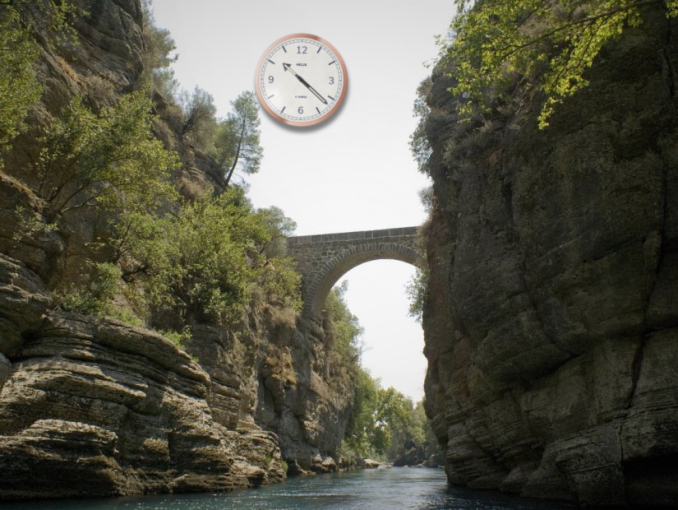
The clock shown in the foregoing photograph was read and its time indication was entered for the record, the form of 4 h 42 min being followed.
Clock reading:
10 h 22 min
